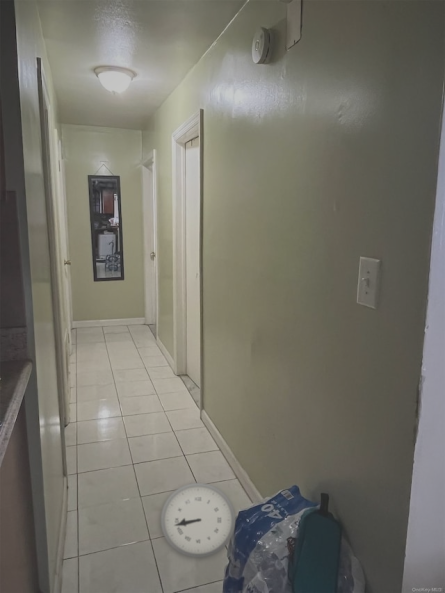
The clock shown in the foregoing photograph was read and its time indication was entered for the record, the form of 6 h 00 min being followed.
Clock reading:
8 h 43 min
